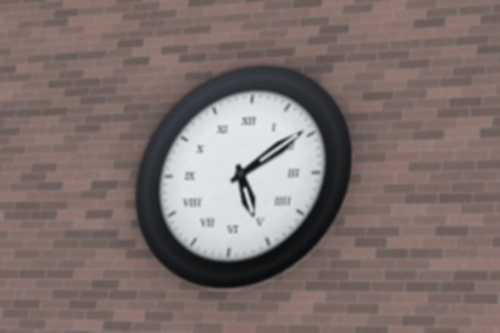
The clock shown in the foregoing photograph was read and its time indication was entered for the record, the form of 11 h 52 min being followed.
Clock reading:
5 h 09 min
